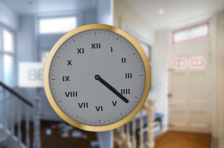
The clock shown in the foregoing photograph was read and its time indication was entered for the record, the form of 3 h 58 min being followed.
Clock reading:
4 h 22 min
